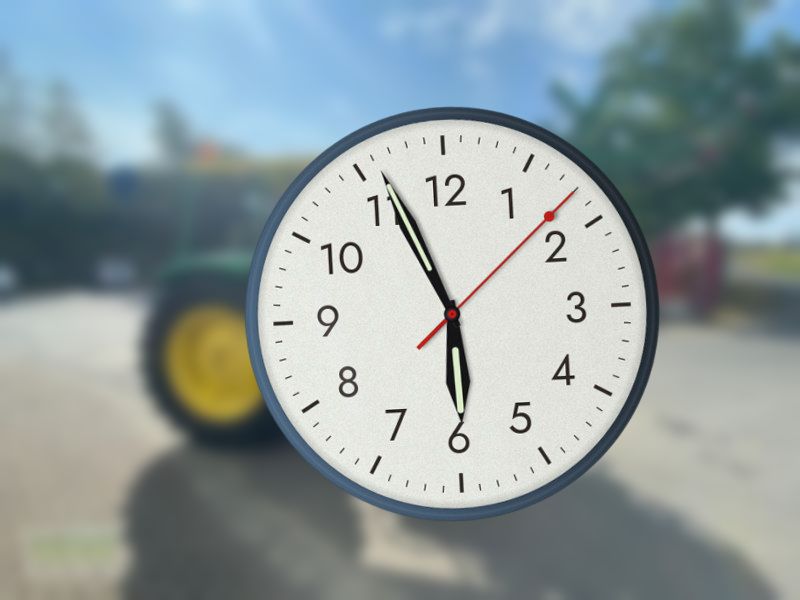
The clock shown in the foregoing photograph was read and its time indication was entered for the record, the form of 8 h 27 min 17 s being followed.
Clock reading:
5 h 56 min 08 s
